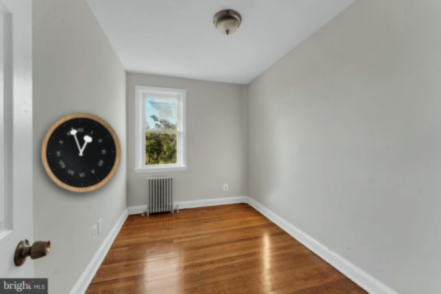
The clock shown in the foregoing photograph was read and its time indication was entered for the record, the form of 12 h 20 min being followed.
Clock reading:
12 h 57 min
